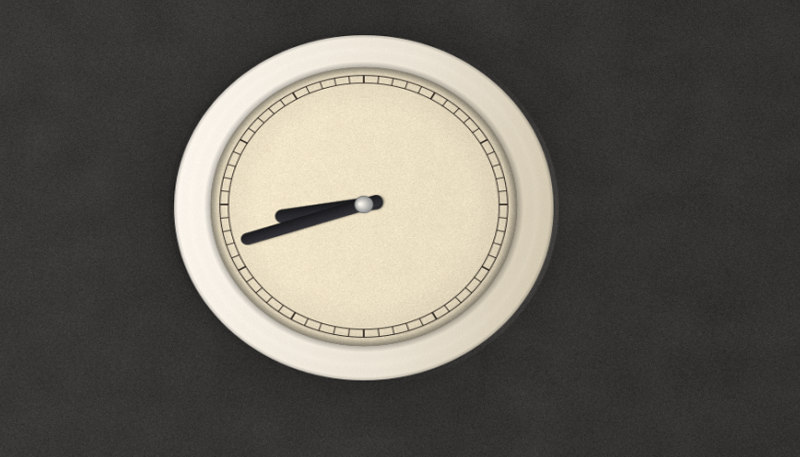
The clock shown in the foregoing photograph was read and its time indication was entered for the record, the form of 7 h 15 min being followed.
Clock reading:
8 h 42 min
